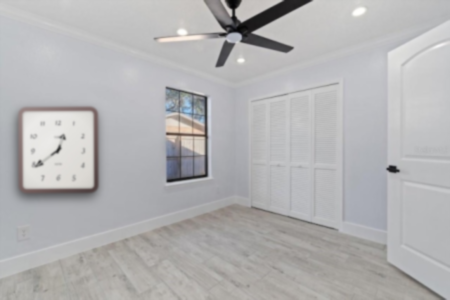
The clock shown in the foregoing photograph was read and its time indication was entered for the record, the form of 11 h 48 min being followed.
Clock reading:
12 h 39 min
